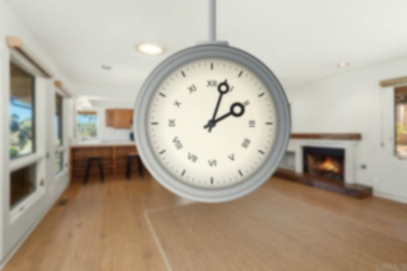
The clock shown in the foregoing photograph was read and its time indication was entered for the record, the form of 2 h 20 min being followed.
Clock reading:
2 h 03 min
